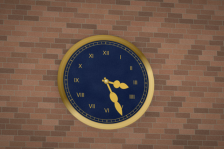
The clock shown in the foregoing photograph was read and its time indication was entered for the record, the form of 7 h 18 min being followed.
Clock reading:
3 h 26 min
